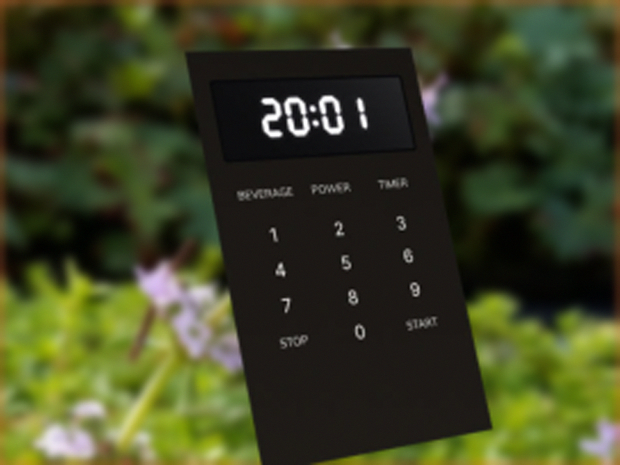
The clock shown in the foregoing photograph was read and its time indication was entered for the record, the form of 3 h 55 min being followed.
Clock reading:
20 h 01 min
